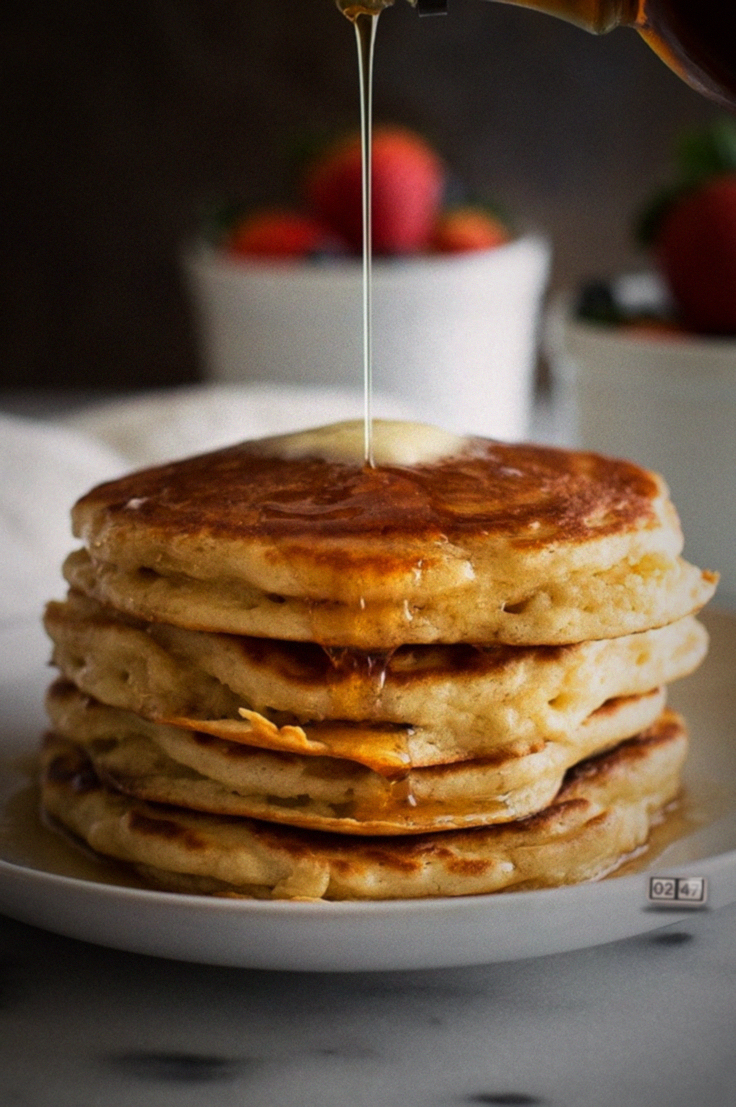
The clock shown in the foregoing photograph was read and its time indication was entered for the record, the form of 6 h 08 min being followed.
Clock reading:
2 h 47 min
